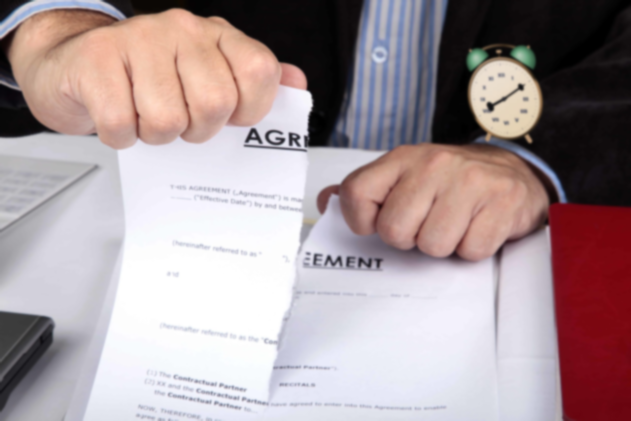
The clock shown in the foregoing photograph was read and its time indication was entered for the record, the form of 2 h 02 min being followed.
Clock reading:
8 h 10 min
